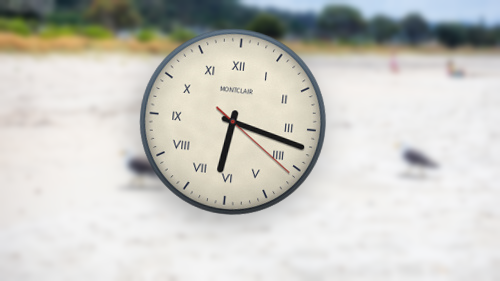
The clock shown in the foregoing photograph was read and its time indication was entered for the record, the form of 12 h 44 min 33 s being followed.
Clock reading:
6 h 17 min 21 s
